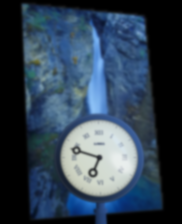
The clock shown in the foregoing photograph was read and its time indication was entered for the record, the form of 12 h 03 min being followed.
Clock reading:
6 h 48 min
